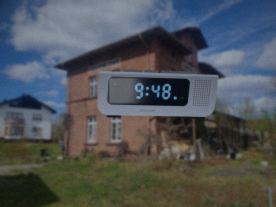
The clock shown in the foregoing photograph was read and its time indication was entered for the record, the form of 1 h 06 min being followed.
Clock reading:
9 h 48 min
